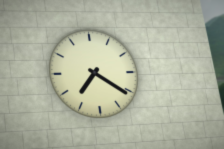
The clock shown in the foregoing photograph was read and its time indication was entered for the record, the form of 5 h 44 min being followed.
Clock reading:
7 h 21 min
